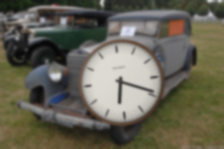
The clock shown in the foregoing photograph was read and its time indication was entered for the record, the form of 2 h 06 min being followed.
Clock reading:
6 h 19 min
